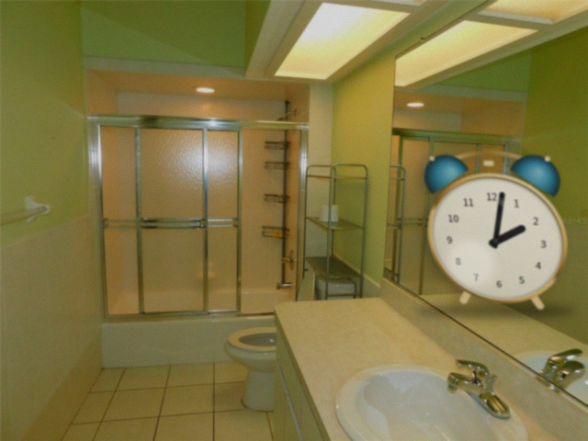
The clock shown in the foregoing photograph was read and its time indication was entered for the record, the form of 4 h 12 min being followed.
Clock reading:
2 h 02 min
